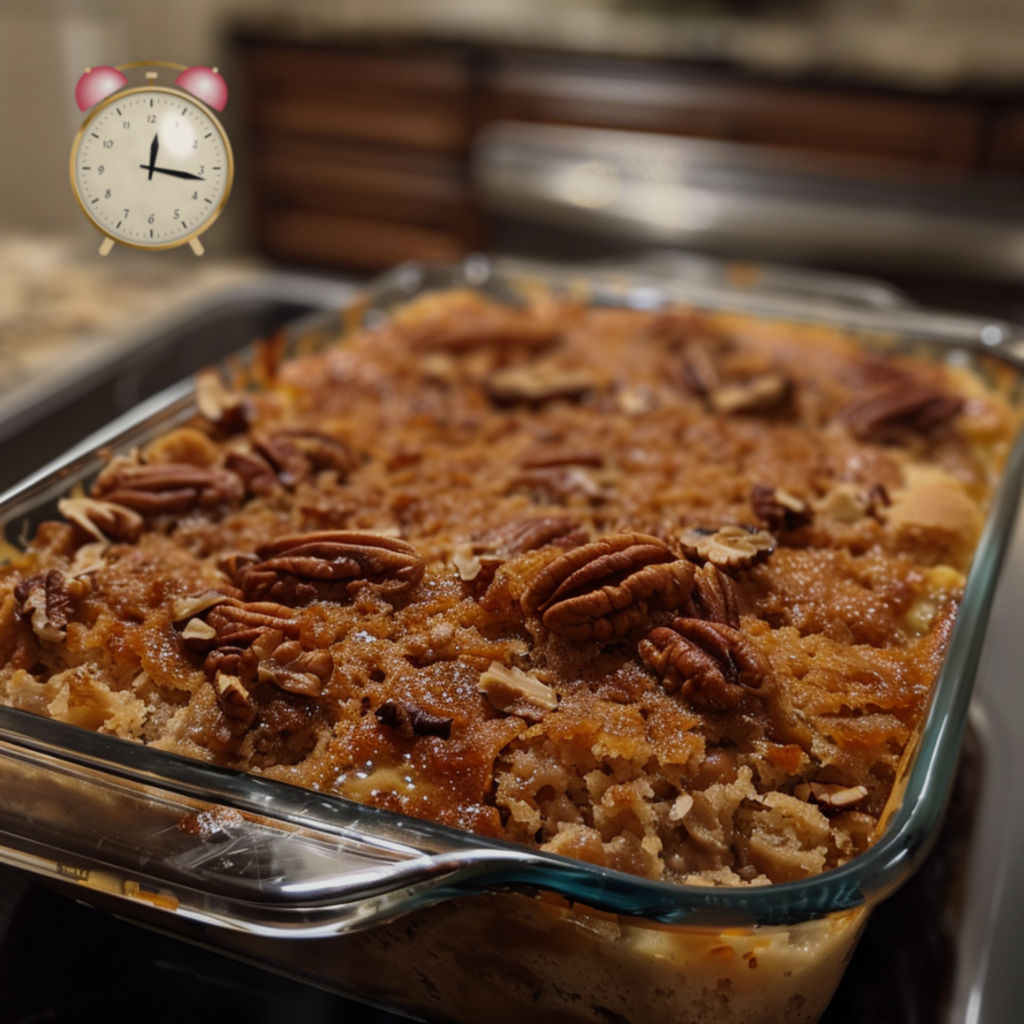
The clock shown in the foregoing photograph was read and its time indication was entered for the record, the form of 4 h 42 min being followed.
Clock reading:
12 h 17 min
